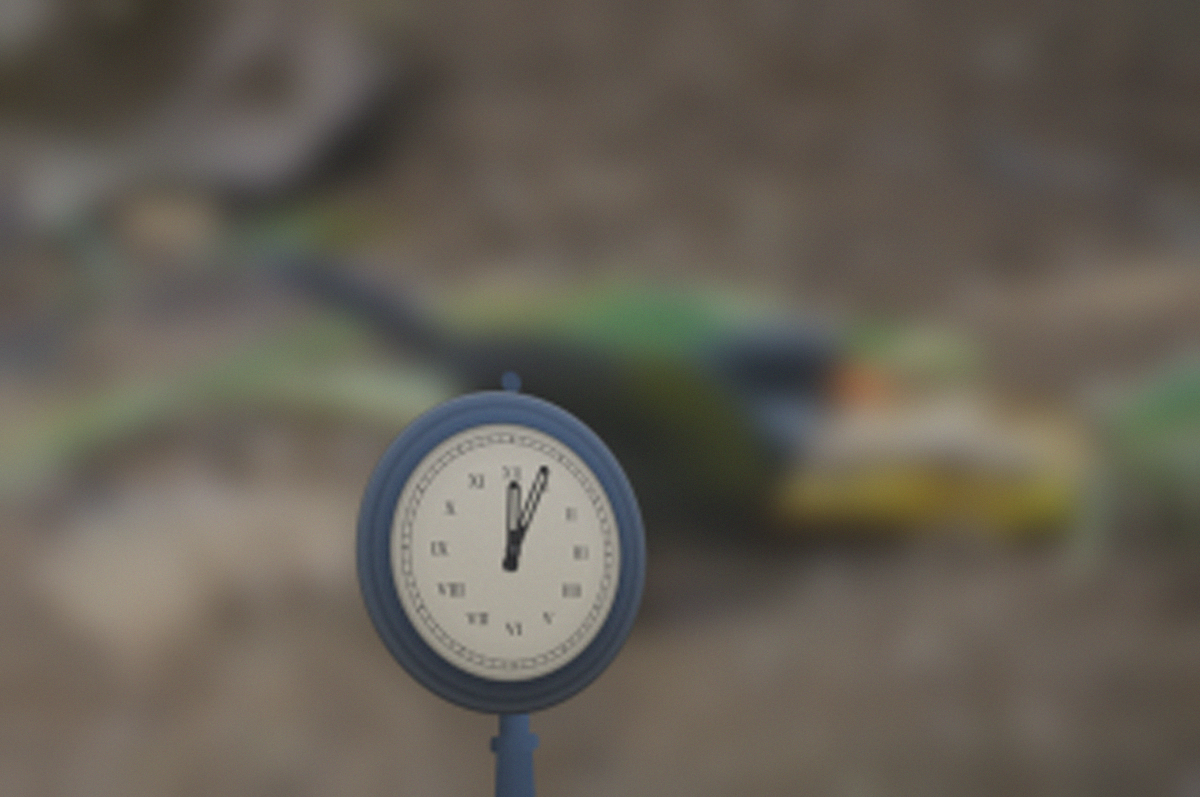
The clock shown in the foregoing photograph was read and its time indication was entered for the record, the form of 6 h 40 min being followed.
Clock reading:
12 h 04 min
